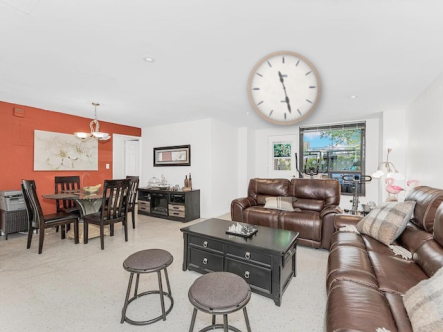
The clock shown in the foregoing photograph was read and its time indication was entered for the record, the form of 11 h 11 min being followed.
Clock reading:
11 h 28 min
